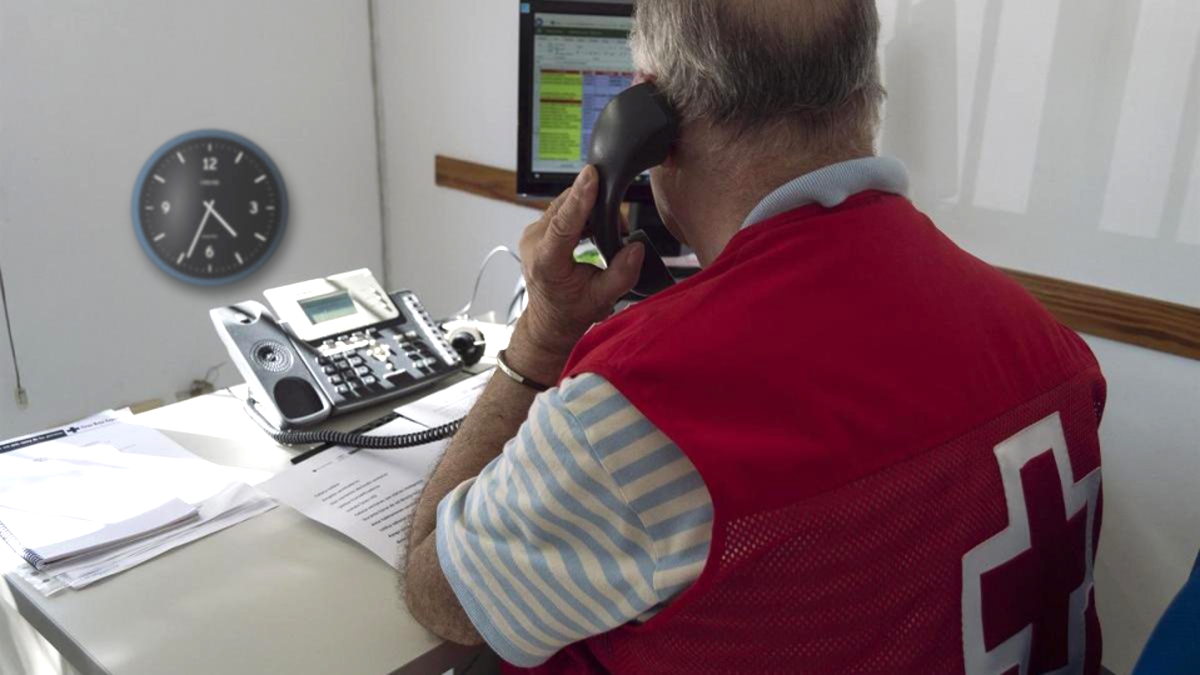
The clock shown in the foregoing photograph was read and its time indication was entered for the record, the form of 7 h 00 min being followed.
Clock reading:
4 h 34 min
